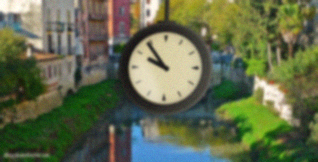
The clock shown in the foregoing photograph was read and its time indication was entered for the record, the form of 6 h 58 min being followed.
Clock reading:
9 h 54 min
